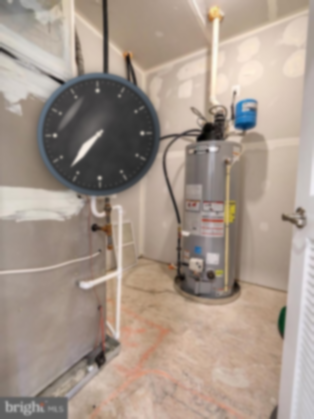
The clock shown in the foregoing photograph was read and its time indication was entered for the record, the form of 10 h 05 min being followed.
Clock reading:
7 h 37 min
